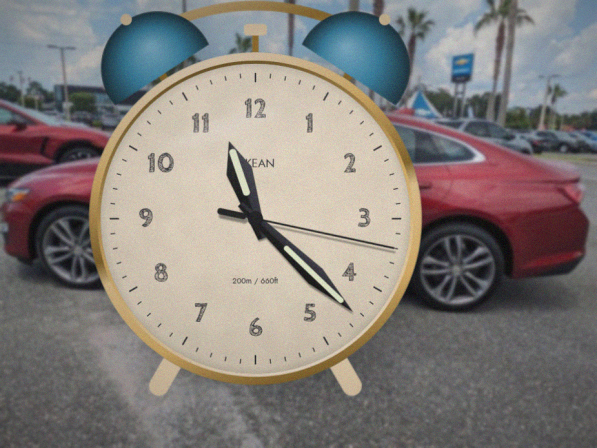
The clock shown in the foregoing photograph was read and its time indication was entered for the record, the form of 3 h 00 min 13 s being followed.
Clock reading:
11 h 22 min 17 s
